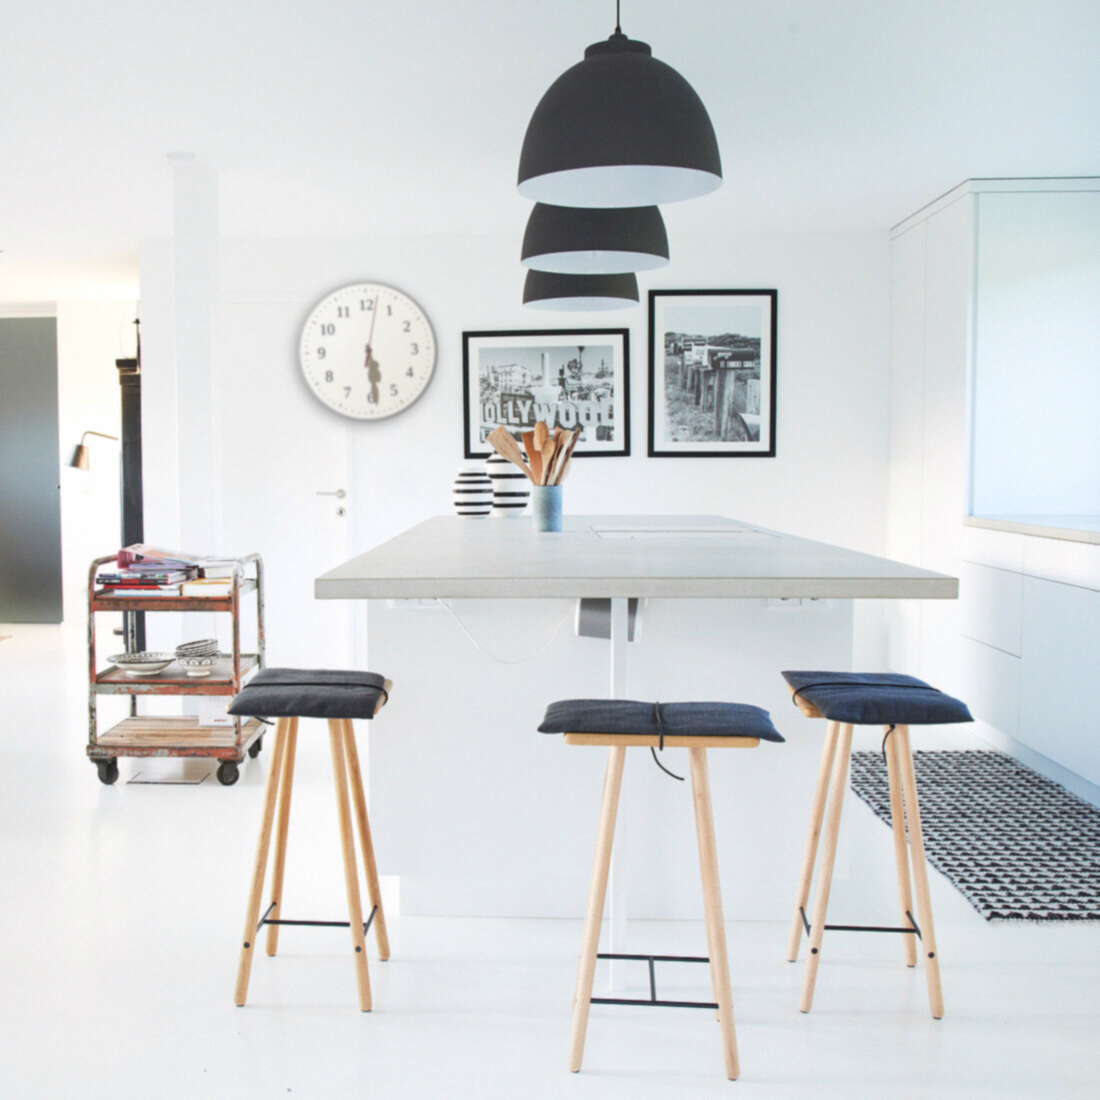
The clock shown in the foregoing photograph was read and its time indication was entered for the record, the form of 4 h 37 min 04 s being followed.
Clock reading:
5 h 29 min 02 s
